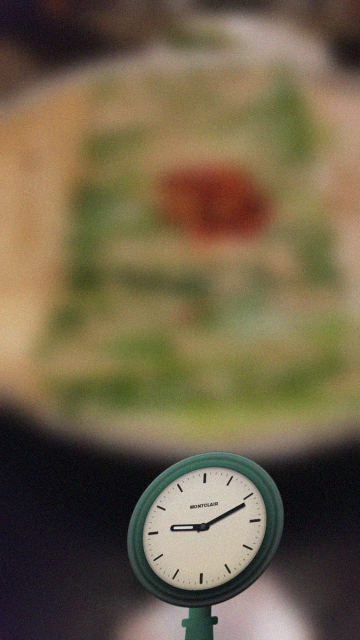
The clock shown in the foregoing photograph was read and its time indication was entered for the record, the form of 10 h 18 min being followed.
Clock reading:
9 h 11 min
